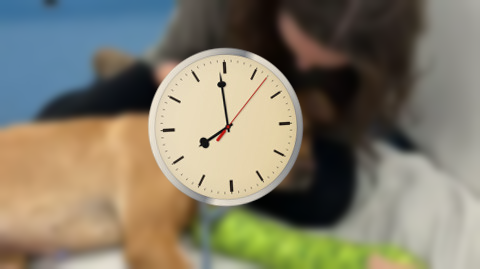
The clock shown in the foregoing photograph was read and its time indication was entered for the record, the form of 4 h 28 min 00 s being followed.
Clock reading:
7 h 59 min 07 s
